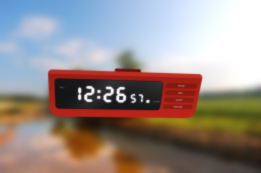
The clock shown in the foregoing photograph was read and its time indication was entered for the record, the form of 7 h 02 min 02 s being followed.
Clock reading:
12 h 26 min 57 s
